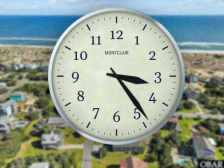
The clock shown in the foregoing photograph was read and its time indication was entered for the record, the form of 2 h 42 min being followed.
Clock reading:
3 h 24 min
